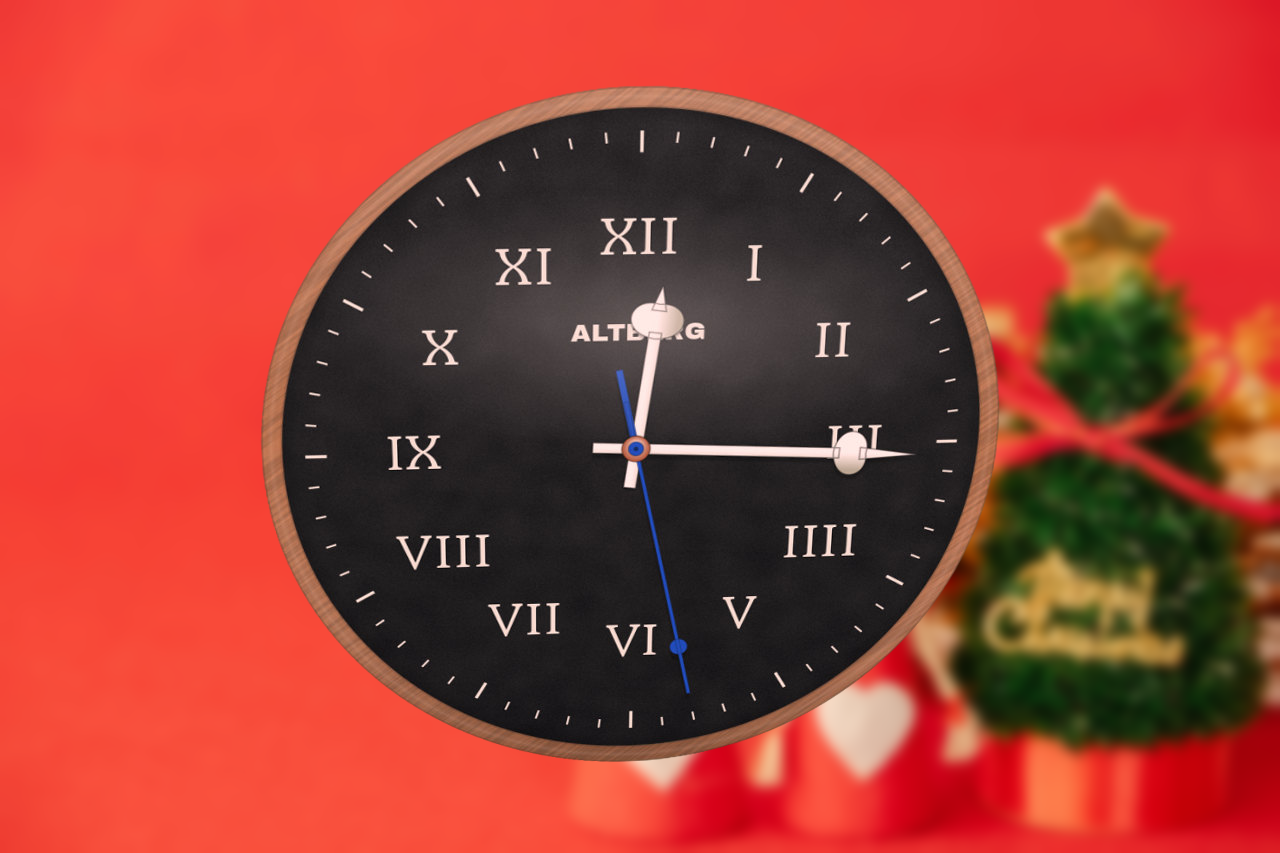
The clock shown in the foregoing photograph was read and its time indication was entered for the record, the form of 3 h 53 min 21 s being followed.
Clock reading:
12 h 15 min 28 s
